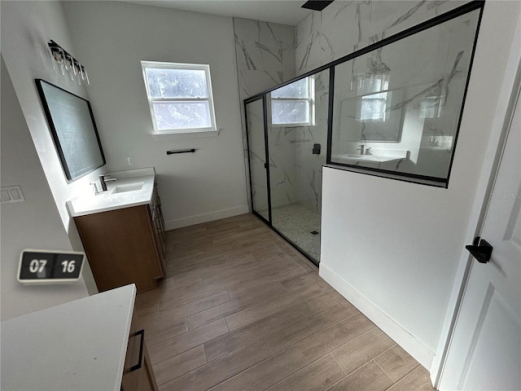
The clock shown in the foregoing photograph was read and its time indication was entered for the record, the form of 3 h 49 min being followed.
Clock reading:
7 h 16 min
